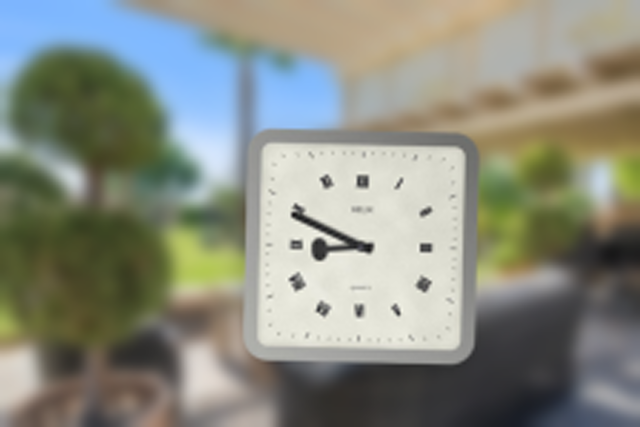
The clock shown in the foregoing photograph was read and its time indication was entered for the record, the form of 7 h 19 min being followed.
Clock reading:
8 h 49 min
